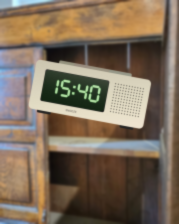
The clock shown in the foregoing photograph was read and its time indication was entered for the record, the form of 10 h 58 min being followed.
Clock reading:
15 h 40 min
